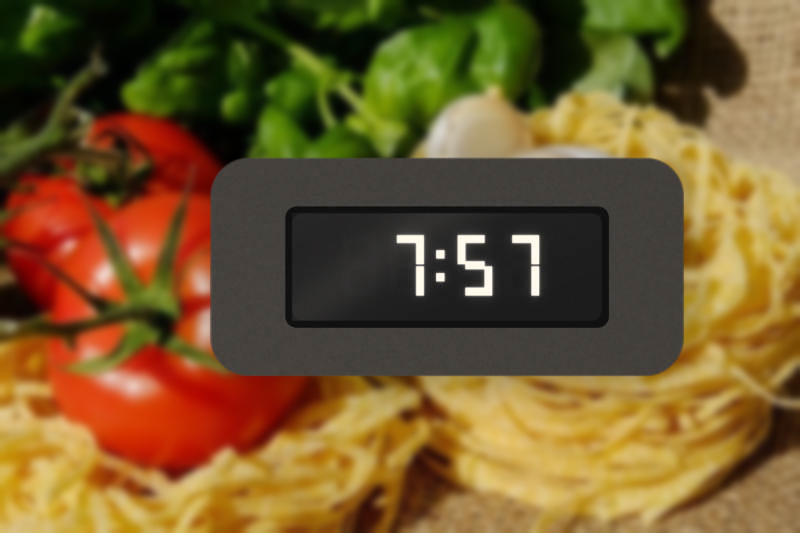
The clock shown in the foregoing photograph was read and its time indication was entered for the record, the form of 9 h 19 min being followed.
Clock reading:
7 h 57 min
